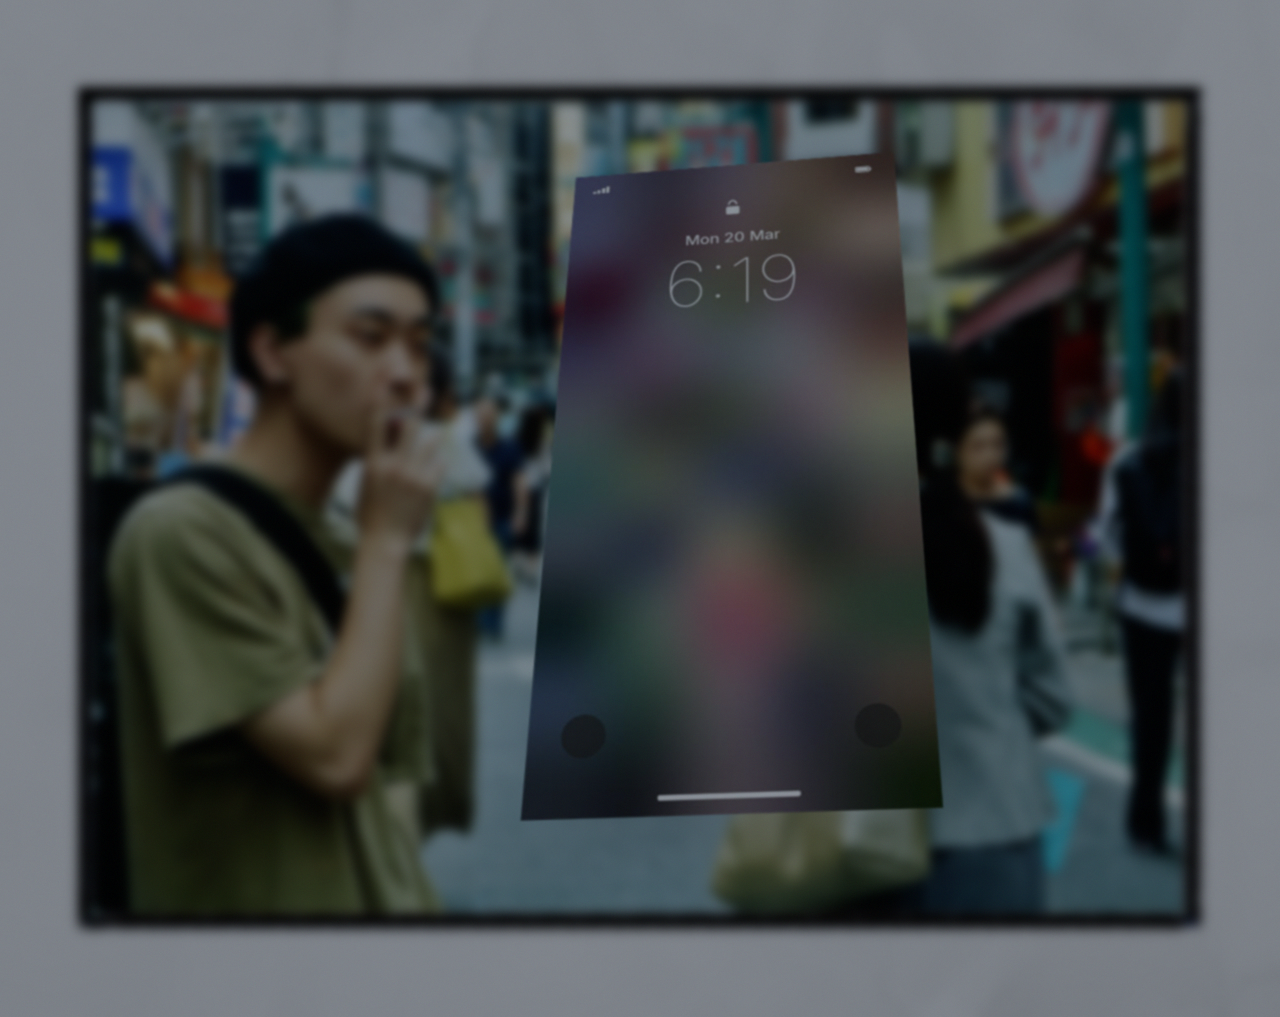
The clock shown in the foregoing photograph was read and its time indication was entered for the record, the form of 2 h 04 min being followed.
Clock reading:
6 h 19 min
